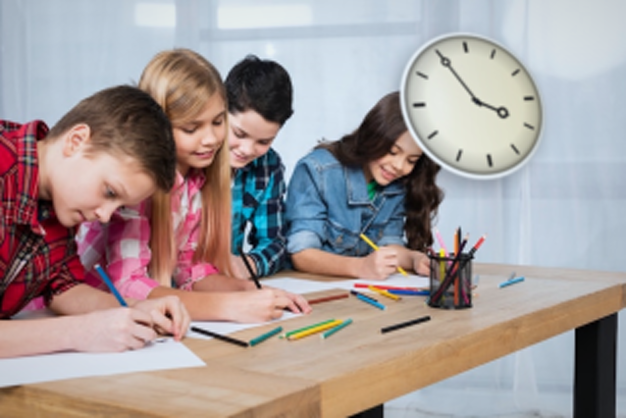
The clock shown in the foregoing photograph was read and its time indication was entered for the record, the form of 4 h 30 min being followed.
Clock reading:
3 h 55 min
